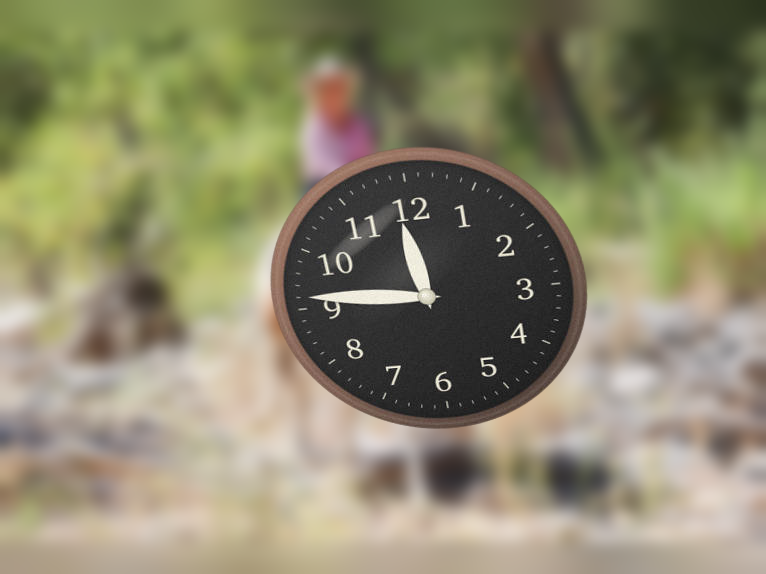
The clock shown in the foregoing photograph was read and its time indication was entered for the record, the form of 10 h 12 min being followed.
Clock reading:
11 h 46 min
